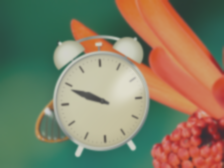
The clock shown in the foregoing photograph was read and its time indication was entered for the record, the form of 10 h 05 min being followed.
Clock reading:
9 h 49 min
